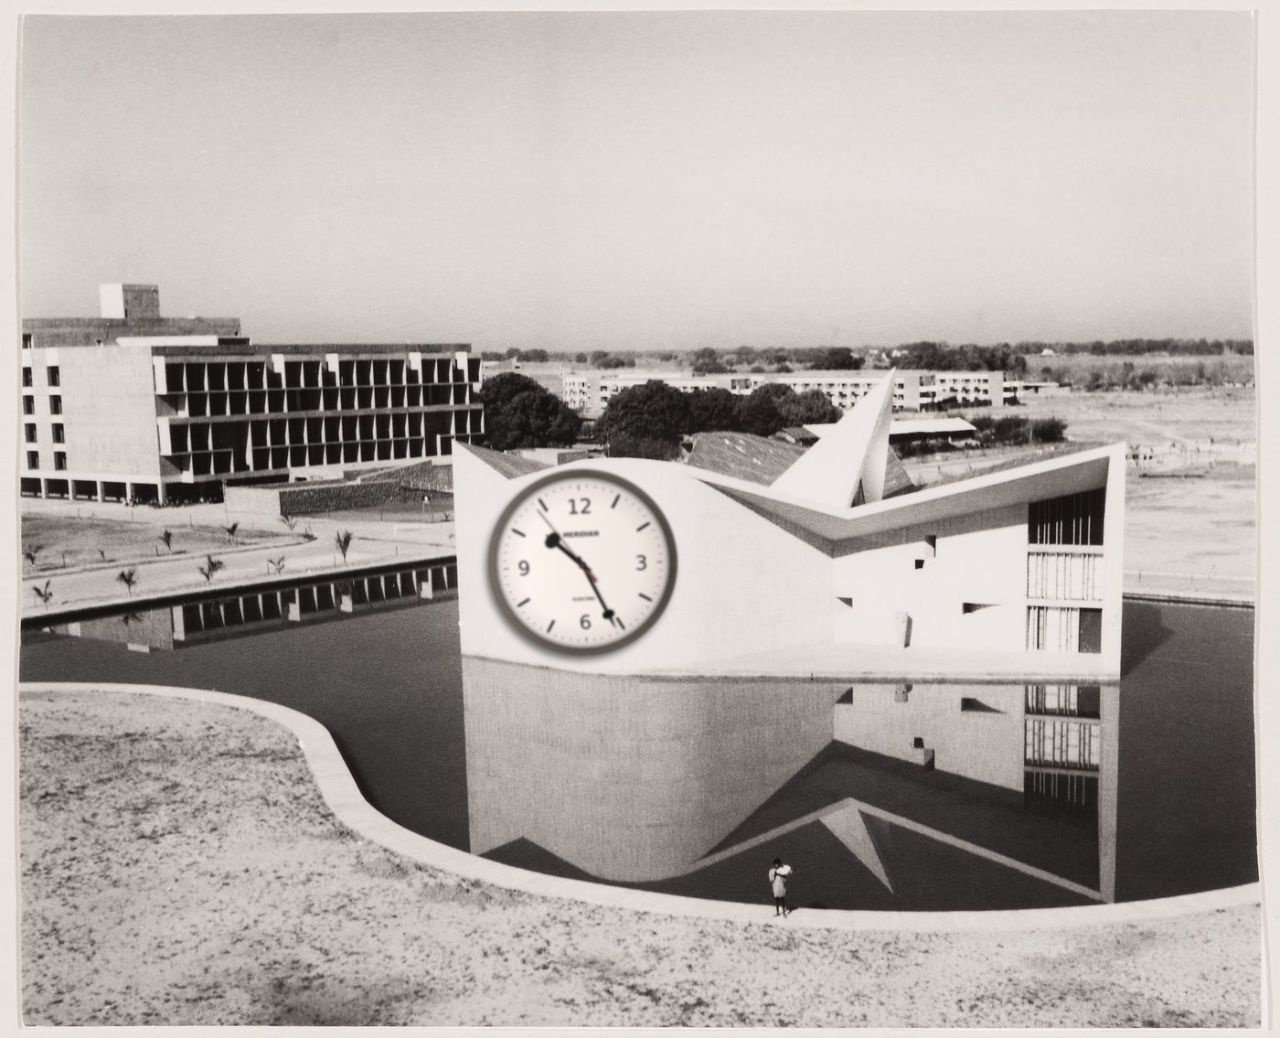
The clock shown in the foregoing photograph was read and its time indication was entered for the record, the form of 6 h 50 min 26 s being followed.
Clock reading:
10 h 25 min 54 s
